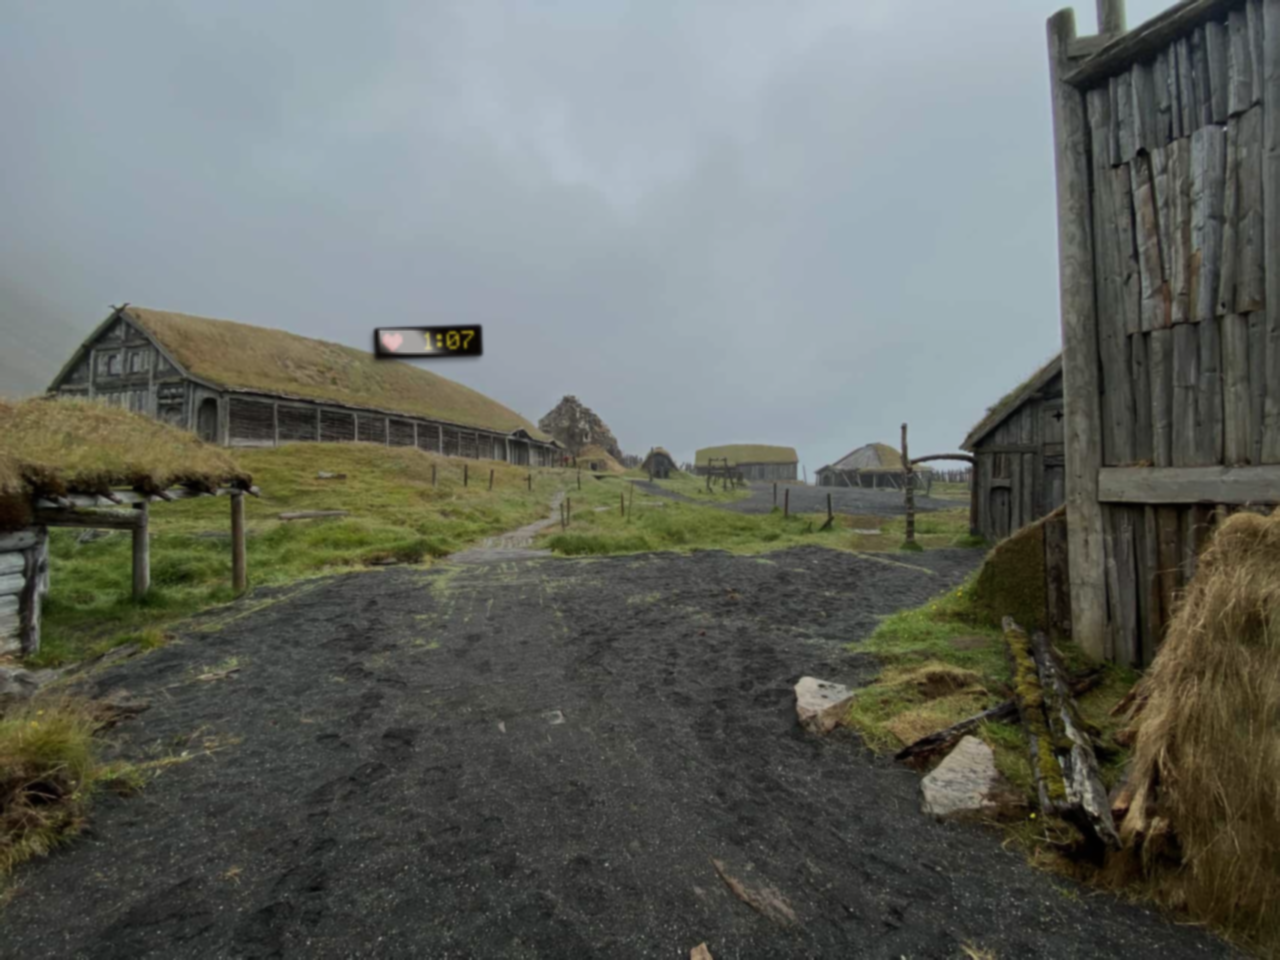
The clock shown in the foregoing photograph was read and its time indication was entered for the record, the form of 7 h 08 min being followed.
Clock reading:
1 h 07 min
